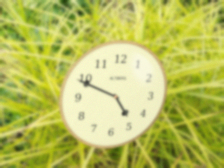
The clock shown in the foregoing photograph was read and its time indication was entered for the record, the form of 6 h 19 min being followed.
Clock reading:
4 h 49 min
